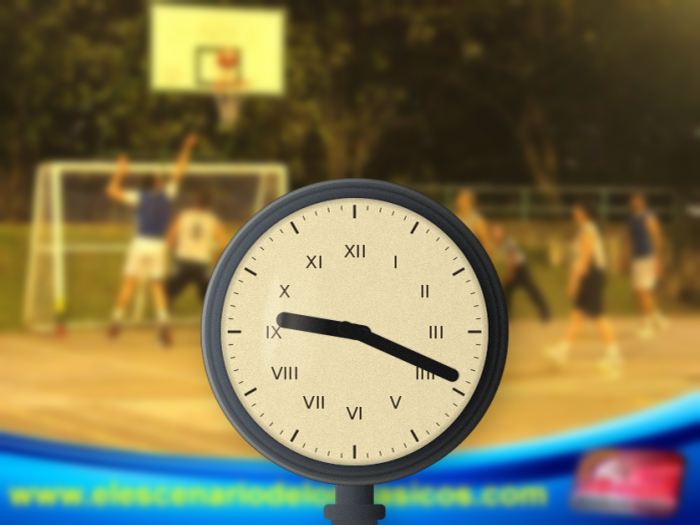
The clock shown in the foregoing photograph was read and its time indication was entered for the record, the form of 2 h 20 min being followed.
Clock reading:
9 h 19 min
